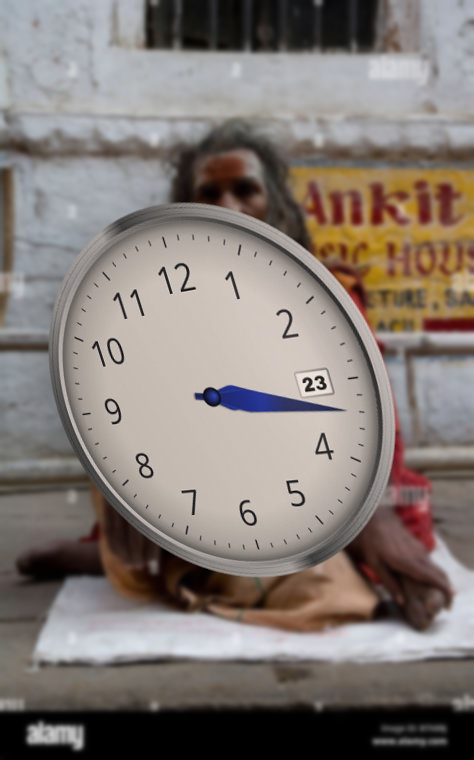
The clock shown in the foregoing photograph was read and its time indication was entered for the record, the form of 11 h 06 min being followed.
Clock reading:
3 h 17 min
